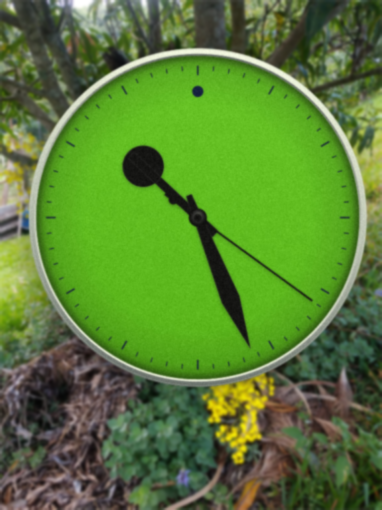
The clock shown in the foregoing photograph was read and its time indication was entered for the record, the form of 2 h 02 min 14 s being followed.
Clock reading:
10 h 26 min 21 s
